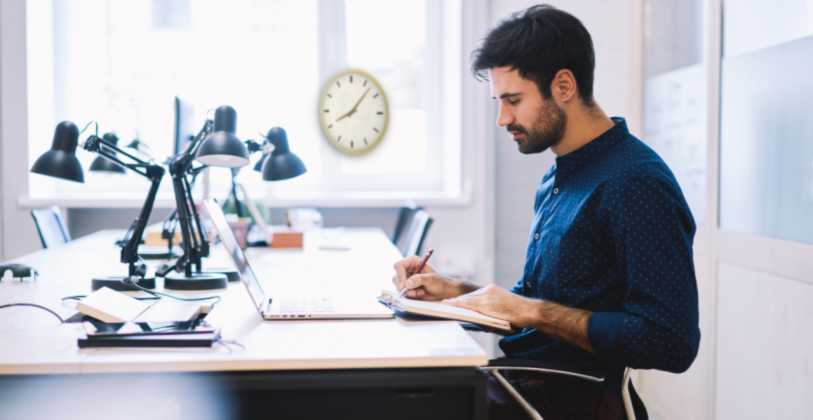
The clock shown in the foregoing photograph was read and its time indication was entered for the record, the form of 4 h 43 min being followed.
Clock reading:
8 h 07 min
